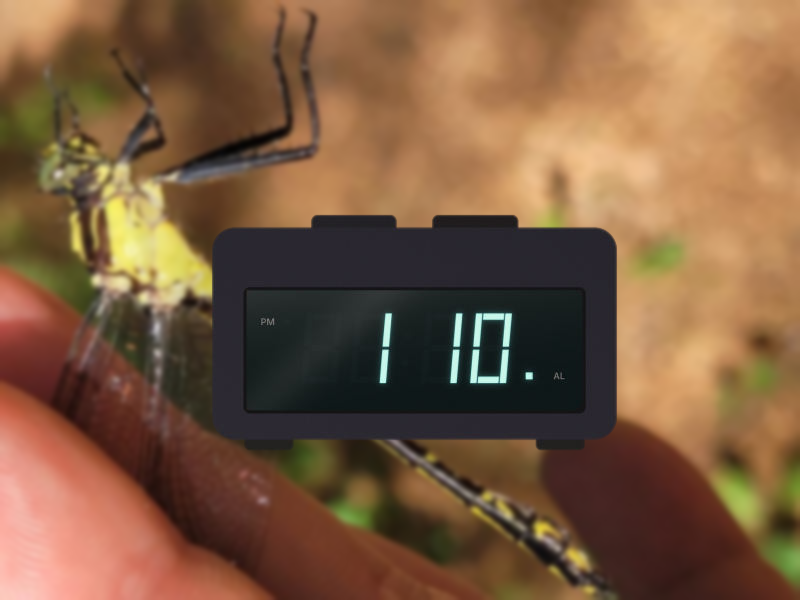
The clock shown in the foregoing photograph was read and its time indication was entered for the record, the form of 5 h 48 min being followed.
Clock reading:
1 h 10 min
